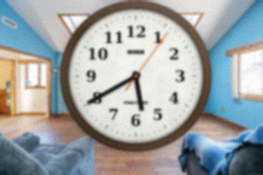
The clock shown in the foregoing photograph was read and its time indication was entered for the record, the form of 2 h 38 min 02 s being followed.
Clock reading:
5 h 40 min 06 s
